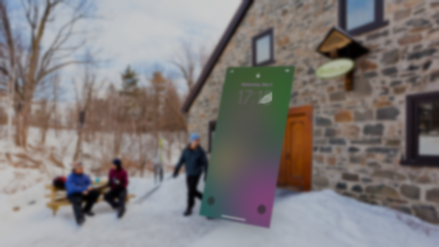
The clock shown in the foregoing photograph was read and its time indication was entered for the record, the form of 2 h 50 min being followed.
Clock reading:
17 h 15 min
